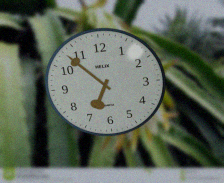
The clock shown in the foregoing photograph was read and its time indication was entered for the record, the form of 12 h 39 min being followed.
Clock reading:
6 h 53 min
